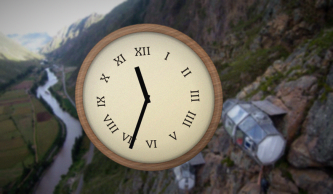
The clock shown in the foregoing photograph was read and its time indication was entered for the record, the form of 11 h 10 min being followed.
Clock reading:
11 h 34 min
